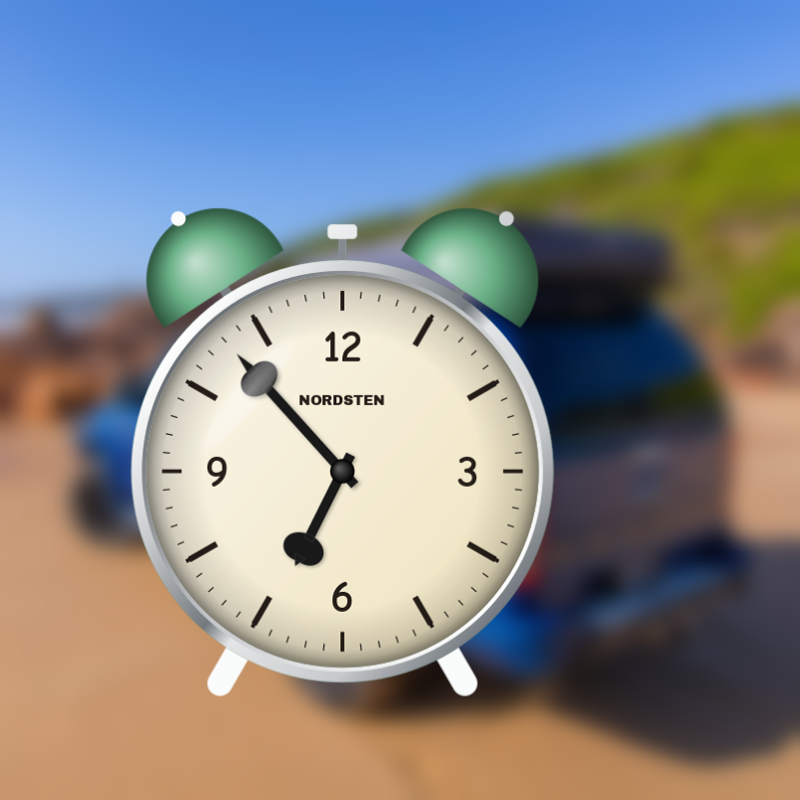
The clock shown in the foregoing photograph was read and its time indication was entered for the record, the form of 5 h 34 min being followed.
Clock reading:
6 h 53 min
